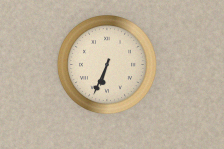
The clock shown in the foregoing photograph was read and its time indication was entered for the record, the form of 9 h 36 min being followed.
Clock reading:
6 h 34 min
